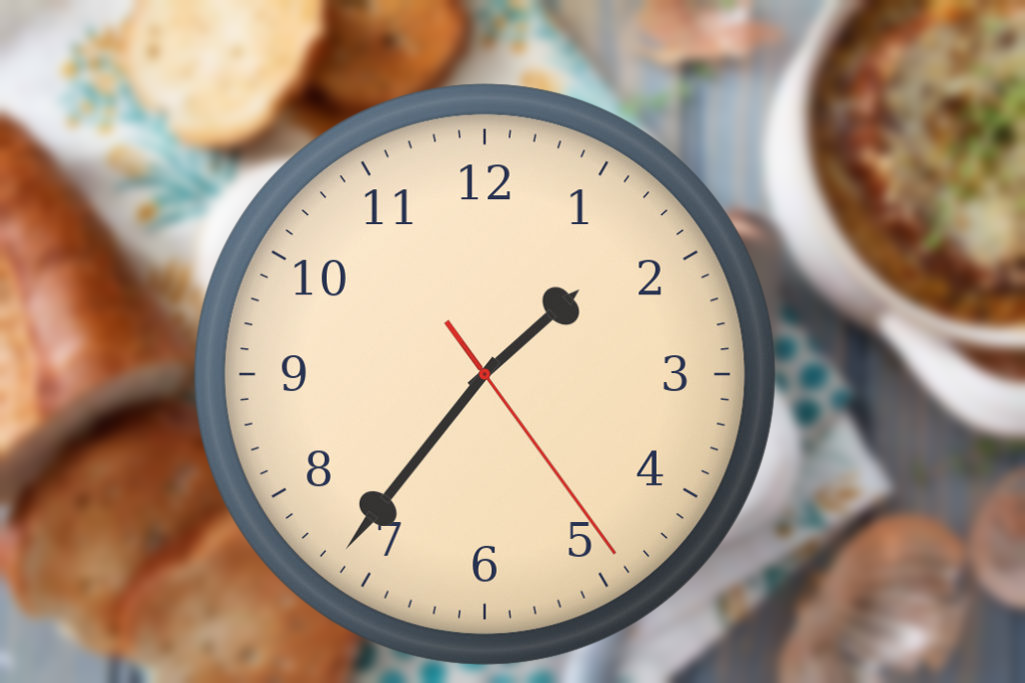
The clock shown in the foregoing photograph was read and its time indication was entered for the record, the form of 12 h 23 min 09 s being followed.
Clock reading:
1 h 36 min 24 s
